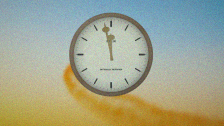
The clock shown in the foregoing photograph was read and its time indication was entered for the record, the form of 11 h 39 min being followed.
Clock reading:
11 h 58 min
